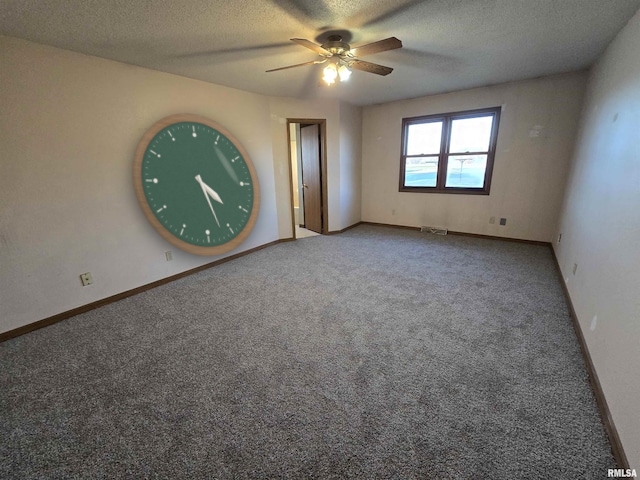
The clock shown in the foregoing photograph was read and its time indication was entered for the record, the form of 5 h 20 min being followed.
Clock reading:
4 h 27 min
